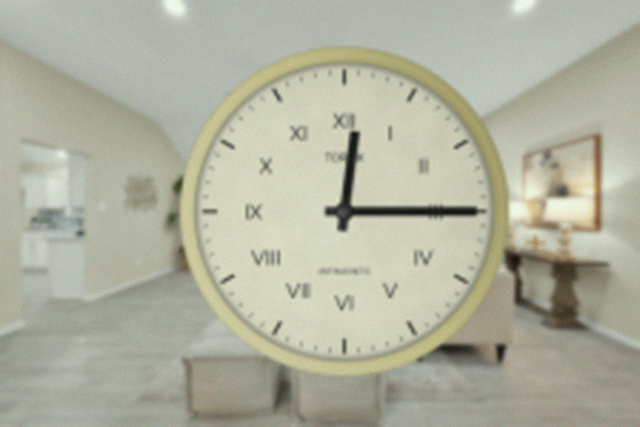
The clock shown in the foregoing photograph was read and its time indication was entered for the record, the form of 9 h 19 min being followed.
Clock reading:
12 h 15 min
